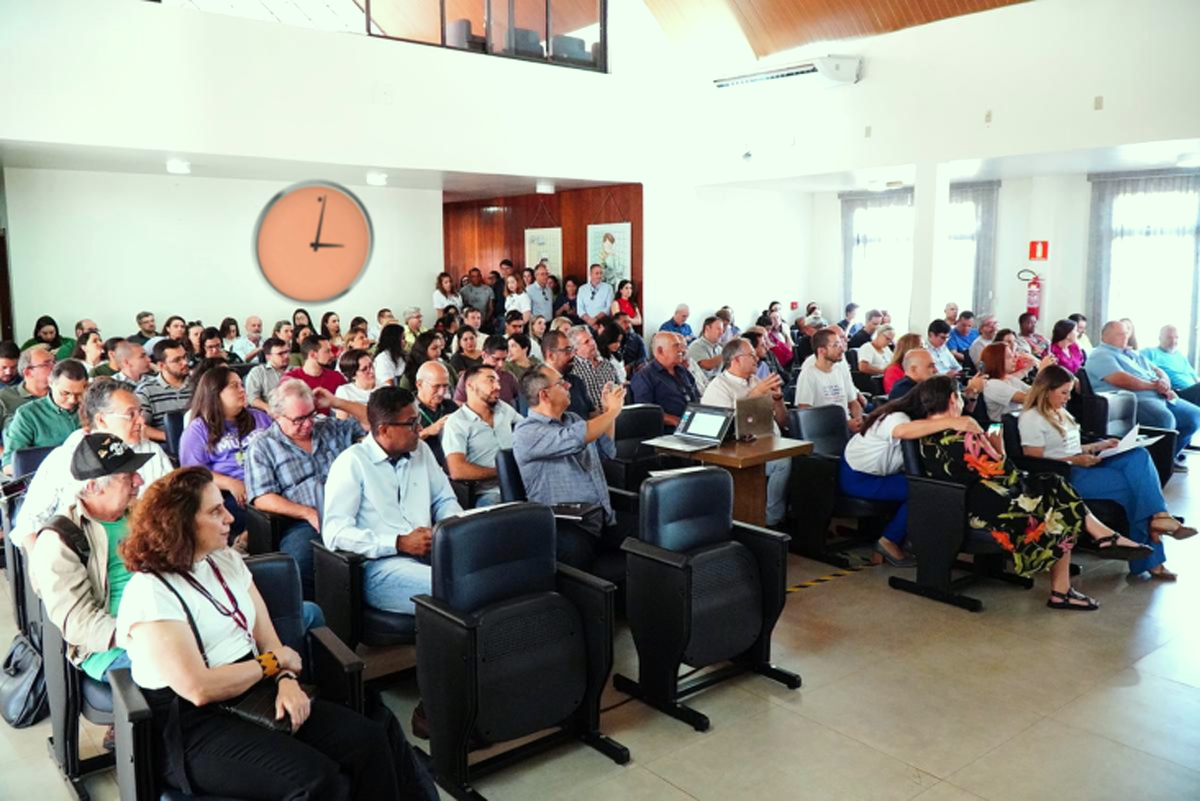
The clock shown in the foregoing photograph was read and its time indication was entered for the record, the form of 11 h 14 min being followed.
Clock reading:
3 h 01 min
